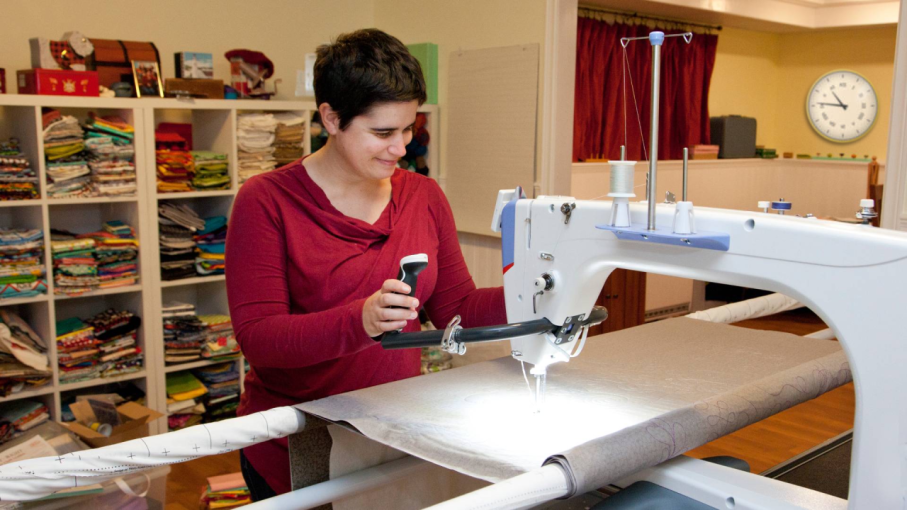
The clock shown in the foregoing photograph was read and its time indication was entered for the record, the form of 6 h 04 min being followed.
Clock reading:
10 h 46 min
